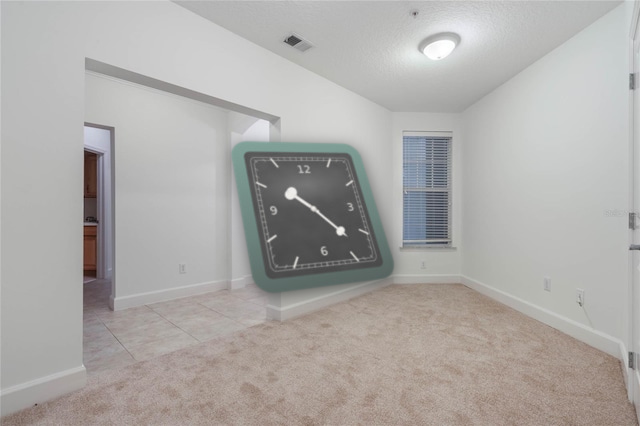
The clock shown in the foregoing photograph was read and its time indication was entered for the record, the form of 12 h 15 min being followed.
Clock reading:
10 h 23 min
